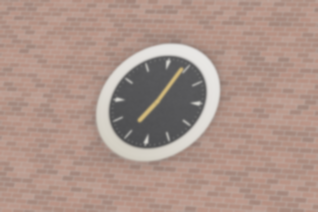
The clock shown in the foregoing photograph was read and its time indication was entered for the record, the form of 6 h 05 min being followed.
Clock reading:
7 h 04 min
